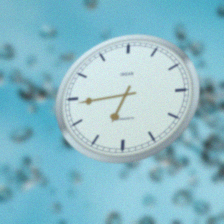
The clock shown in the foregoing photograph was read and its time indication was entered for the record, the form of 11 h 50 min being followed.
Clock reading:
6 h 44 min
